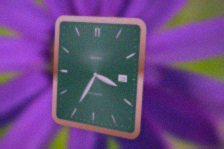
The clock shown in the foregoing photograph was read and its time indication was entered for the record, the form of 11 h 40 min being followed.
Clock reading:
3 h 35 min
